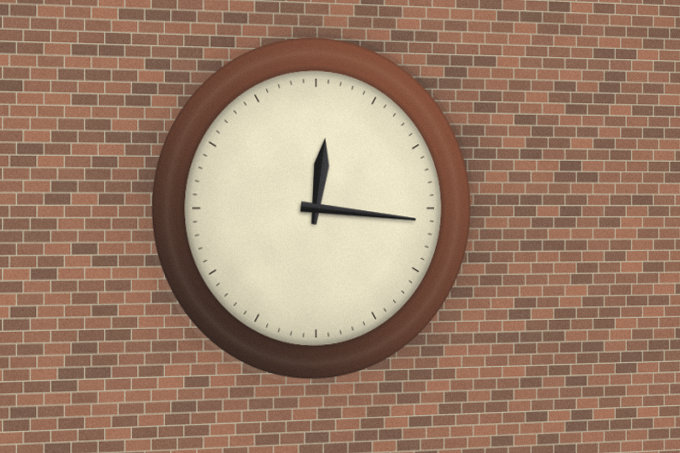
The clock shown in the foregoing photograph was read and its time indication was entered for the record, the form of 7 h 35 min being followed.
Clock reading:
12 h 16 min
